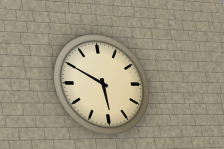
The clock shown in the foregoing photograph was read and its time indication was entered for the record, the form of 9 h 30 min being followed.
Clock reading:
5 h 50 min
